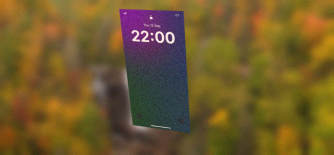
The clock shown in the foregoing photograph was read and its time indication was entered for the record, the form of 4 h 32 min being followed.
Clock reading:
22 h 00 min
